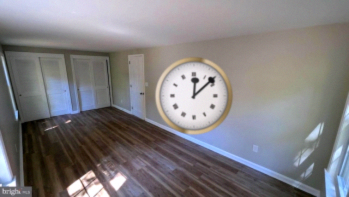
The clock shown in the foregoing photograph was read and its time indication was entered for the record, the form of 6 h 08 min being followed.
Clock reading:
12 h 08 min
